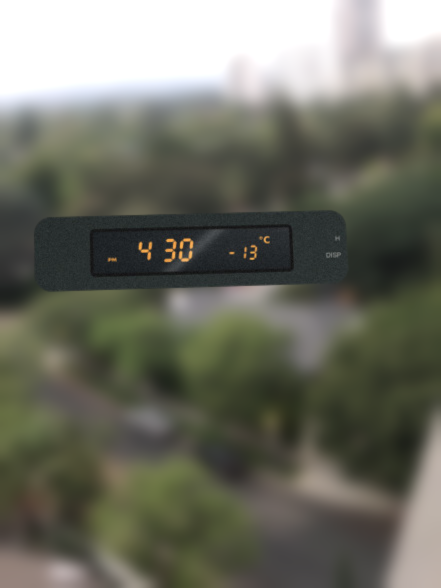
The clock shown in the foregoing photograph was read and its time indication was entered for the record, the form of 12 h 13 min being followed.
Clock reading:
4 h 30 min
